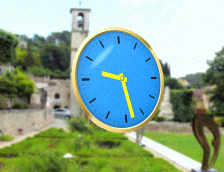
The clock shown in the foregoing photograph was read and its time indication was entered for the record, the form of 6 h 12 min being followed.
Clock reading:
9 h 28 min
